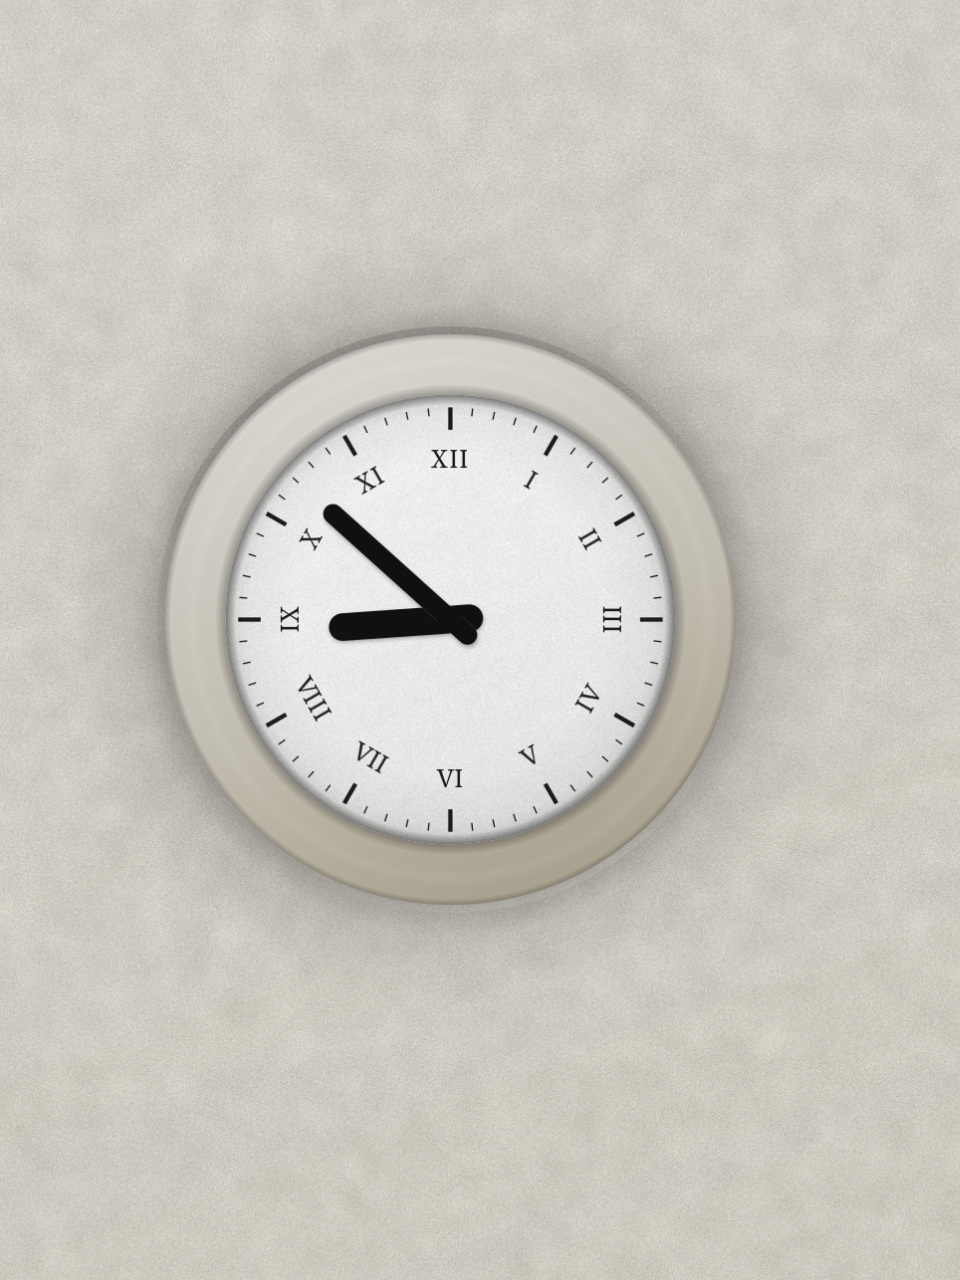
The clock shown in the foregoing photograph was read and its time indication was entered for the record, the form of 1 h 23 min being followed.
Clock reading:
8 h 52 min
